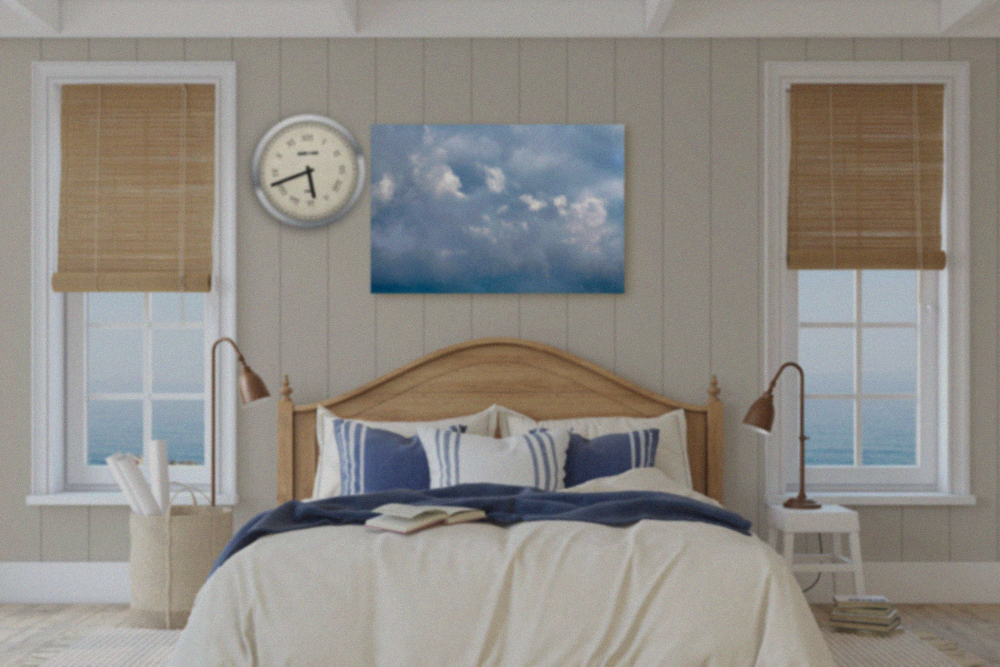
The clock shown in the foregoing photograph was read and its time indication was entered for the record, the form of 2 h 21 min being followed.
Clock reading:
5 h 42 min
